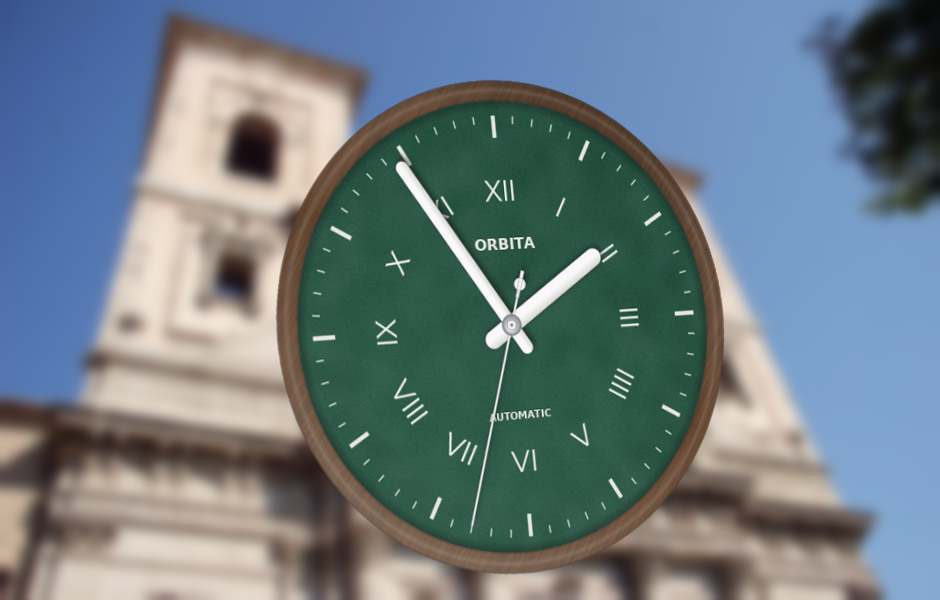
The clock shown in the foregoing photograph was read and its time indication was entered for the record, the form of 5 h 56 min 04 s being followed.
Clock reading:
1 h 54 min 33 s
